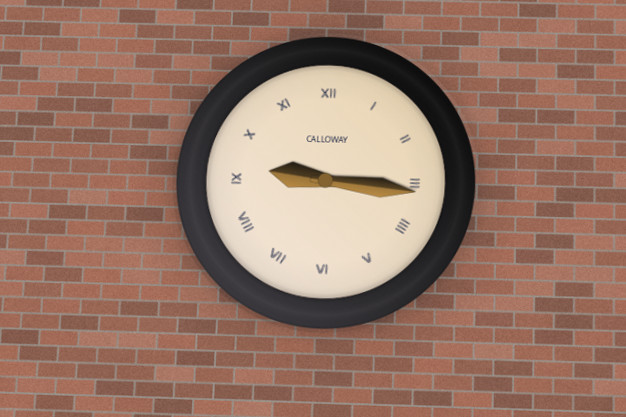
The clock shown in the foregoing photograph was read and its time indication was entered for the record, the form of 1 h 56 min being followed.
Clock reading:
9 h 16 min
